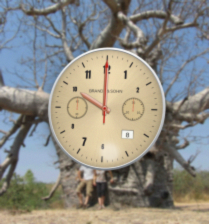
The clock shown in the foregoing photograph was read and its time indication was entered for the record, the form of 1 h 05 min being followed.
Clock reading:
10 h 00 min
